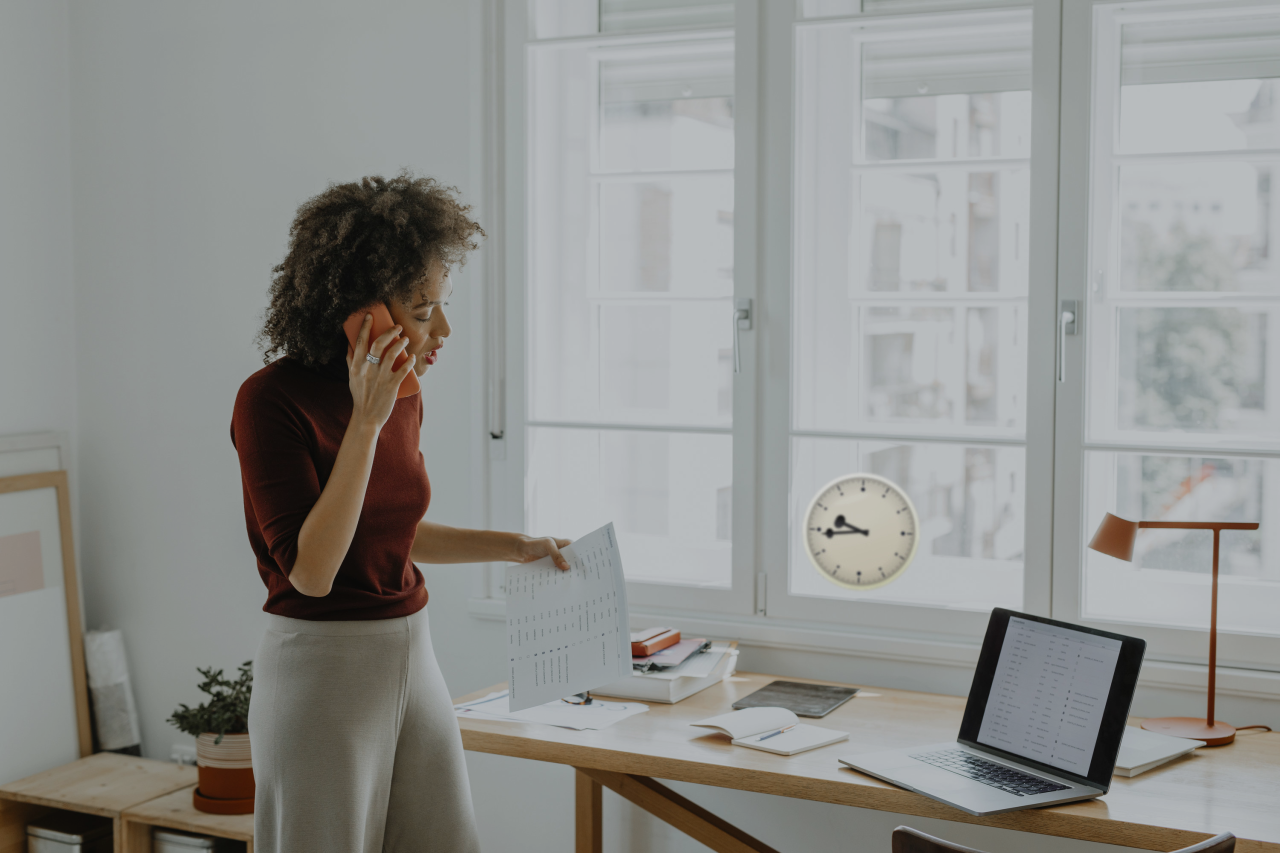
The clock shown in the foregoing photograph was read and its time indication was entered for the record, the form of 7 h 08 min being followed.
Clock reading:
9 h 44 min
